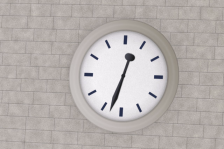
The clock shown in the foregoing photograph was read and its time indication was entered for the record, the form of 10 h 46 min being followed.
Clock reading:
12 h 33 min
